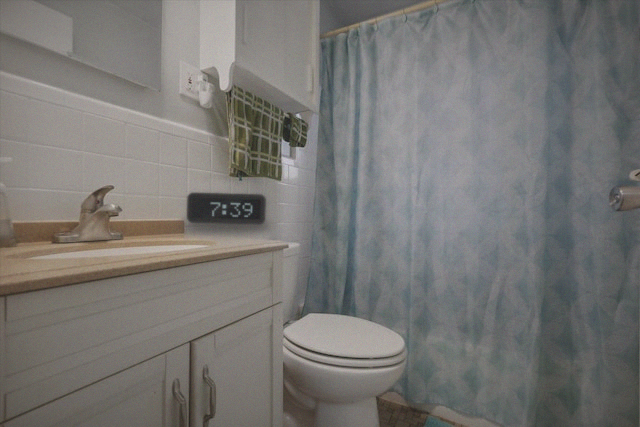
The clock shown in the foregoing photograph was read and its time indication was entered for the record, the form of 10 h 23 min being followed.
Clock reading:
7 h 39 min
